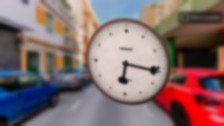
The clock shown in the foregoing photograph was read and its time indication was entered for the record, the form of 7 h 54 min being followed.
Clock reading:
6 h 16 min
